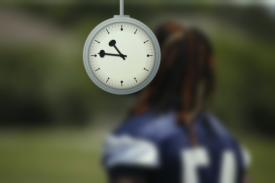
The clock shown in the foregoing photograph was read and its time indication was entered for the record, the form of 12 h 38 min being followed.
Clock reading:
10 h 46 min
